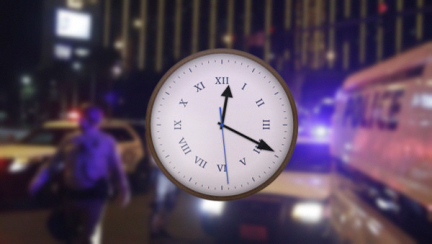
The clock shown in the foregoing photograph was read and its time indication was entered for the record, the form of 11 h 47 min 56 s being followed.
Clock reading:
12 h 19 min 29 s
